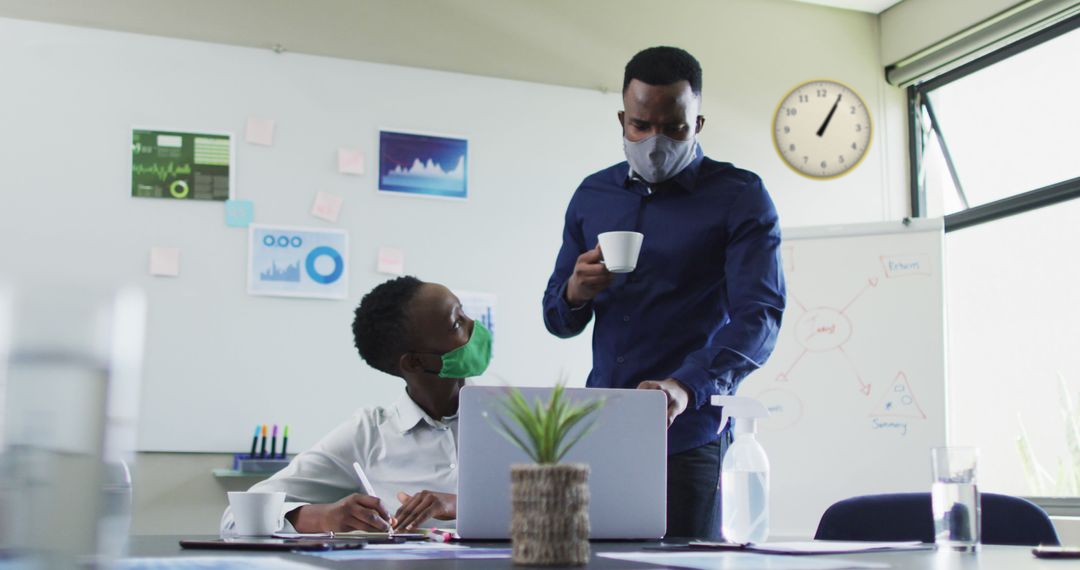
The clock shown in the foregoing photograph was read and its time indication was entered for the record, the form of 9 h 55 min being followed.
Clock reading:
1 h 05 min
